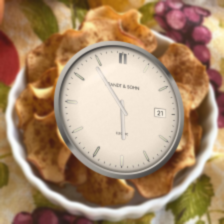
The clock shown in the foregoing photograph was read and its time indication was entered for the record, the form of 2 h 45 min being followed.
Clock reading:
5 h 54 min
